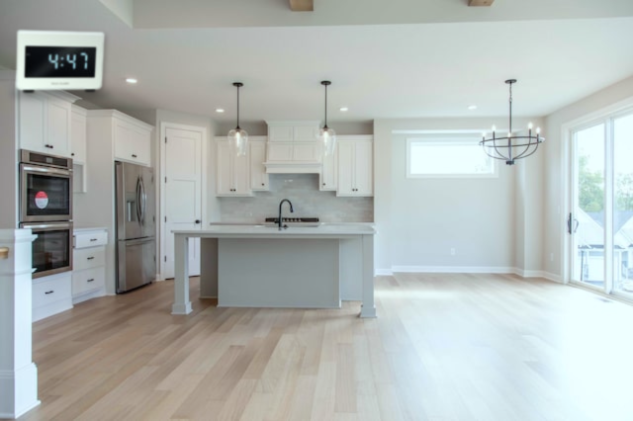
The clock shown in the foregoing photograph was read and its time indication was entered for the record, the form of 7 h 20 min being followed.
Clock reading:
4 h 47 min
